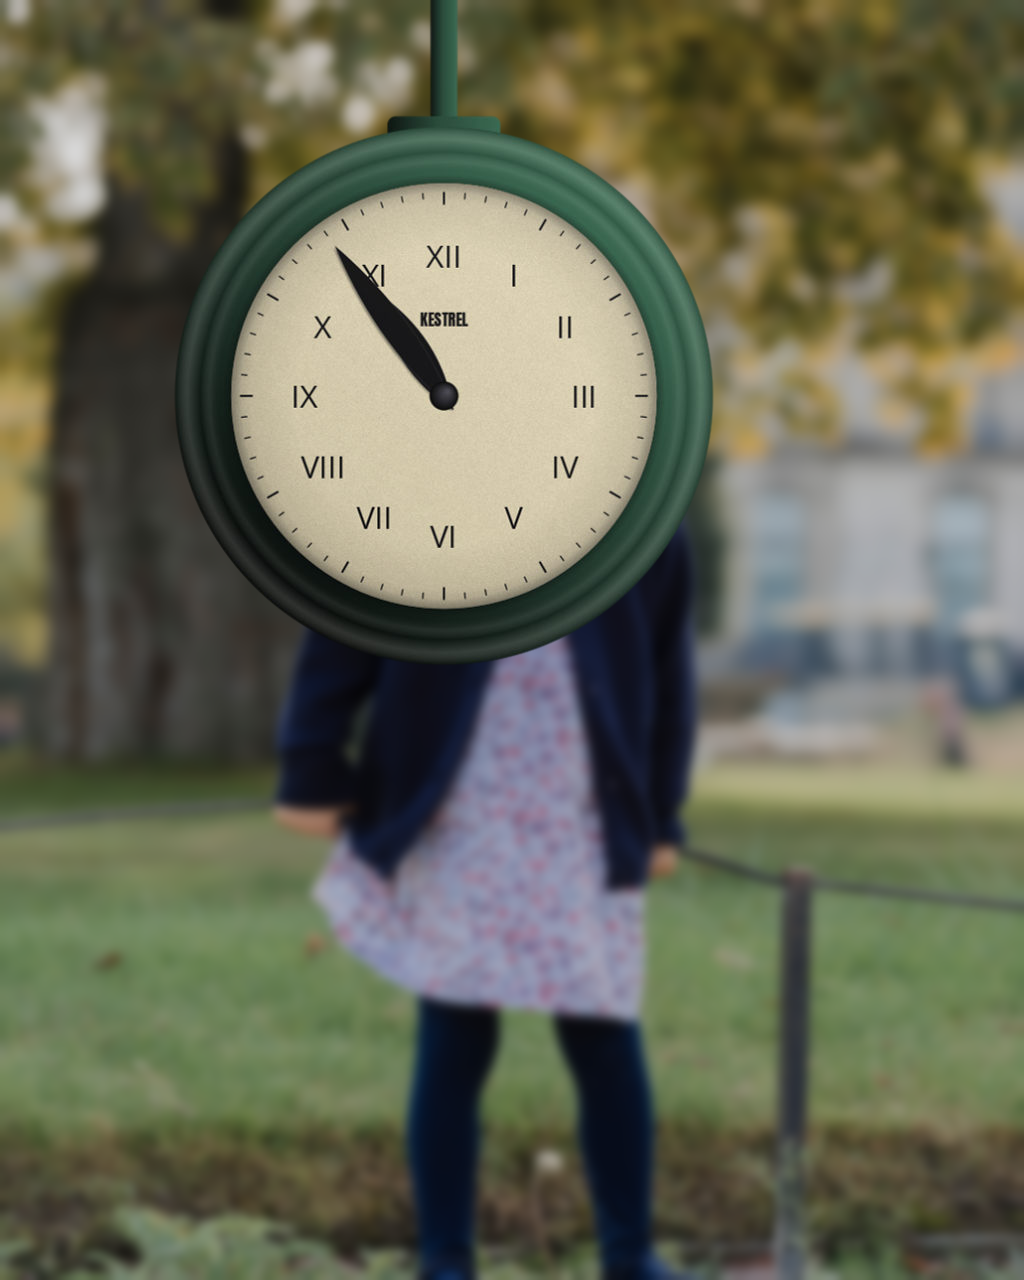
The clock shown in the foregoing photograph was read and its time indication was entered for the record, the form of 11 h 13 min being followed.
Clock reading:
10 h 54 min
